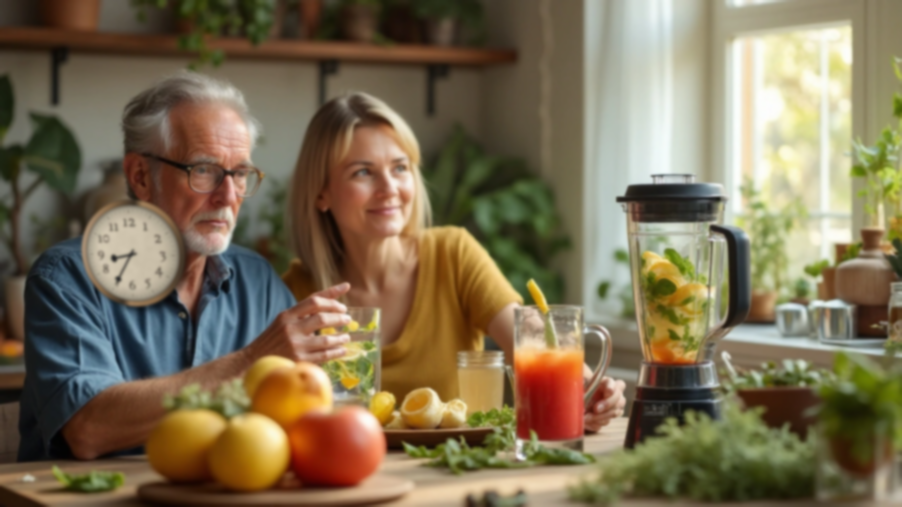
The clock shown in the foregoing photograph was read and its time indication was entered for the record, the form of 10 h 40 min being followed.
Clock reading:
8 h 35 min
